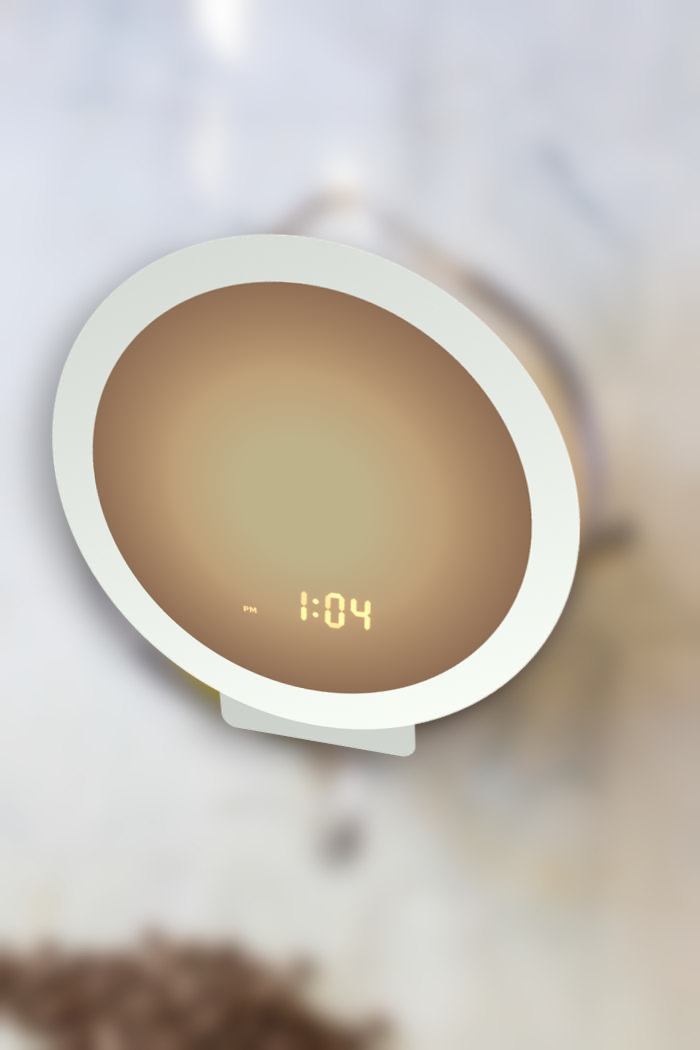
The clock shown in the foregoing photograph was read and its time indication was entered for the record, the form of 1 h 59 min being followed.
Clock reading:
1 h 04 min
